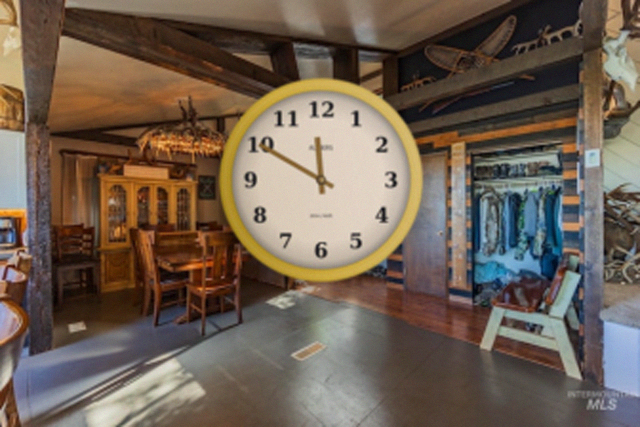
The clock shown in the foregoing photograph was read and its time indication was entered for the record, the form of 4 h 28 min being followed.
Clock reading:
11 h 50 min
